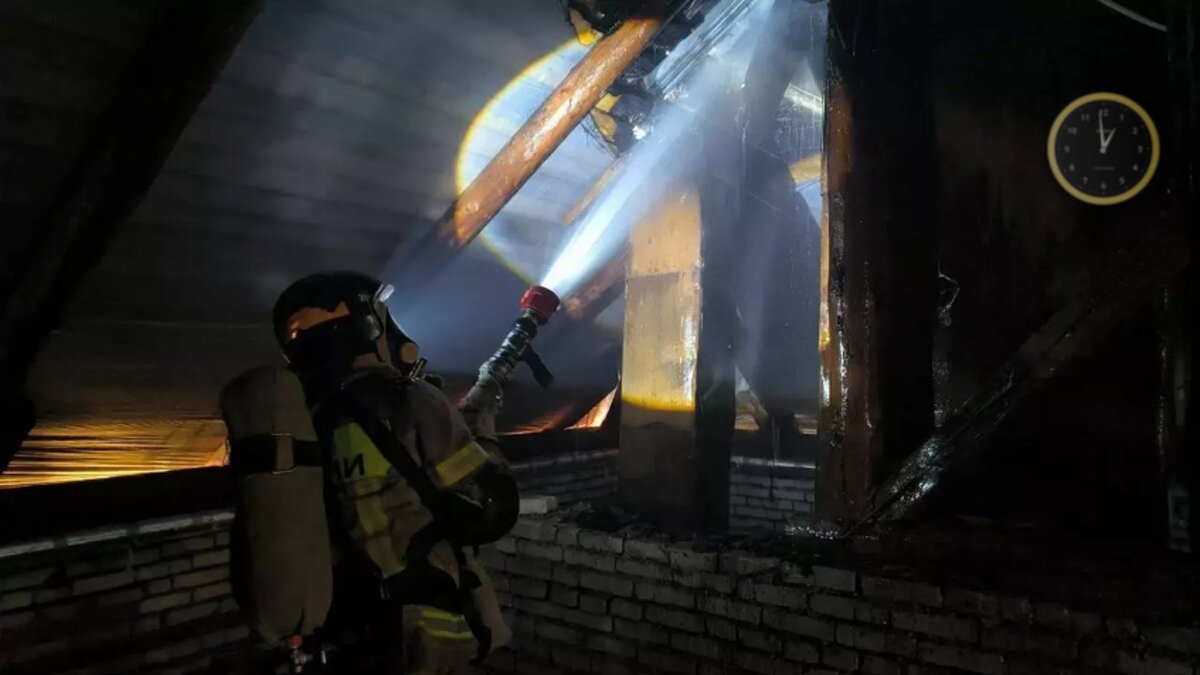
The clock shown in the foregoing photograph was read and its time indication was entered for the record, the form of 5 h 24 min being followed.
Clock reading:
12 h 59 min
